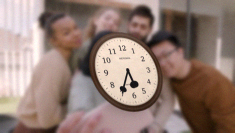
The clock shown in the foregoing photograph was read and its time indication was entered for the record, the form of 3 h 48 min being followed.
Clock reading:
5 h 35 min
